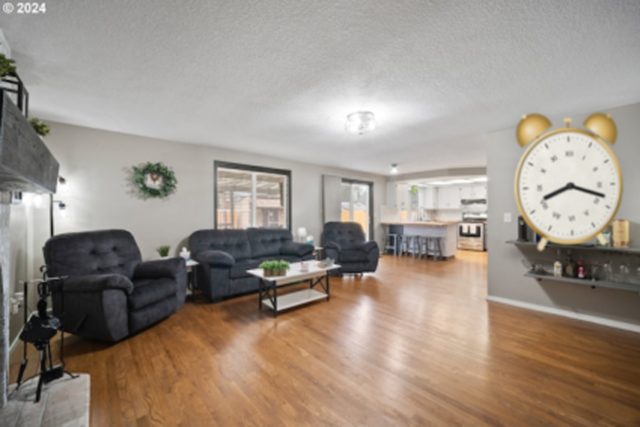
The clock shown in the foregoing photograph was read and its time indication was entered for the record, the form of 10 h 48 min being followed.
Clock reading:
8 h 18 min
